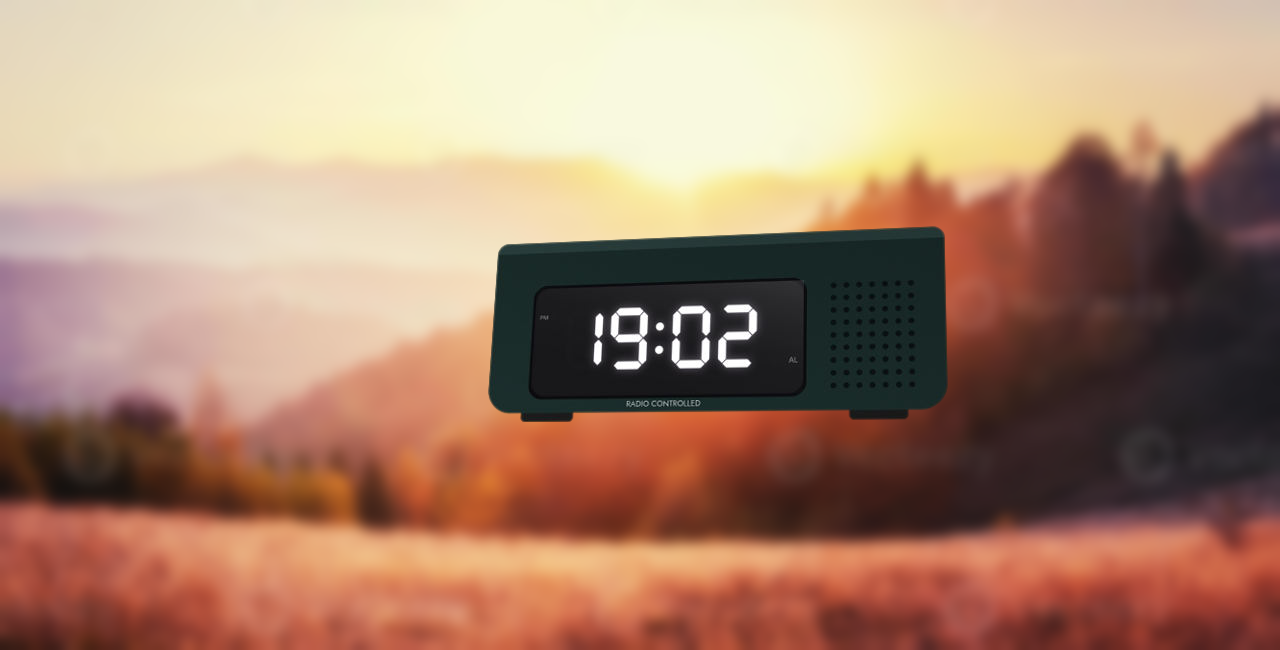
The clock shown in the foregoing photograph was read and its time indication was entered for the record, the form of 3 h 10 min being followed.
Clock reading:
19 h 02 min
